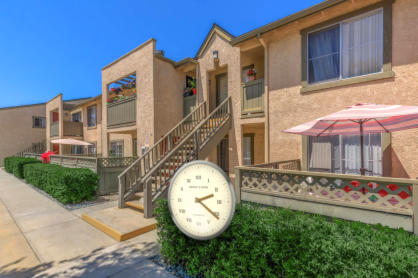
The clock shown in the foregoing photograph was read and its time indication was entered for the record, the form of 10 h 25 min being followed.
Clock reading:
2 h 21 min
